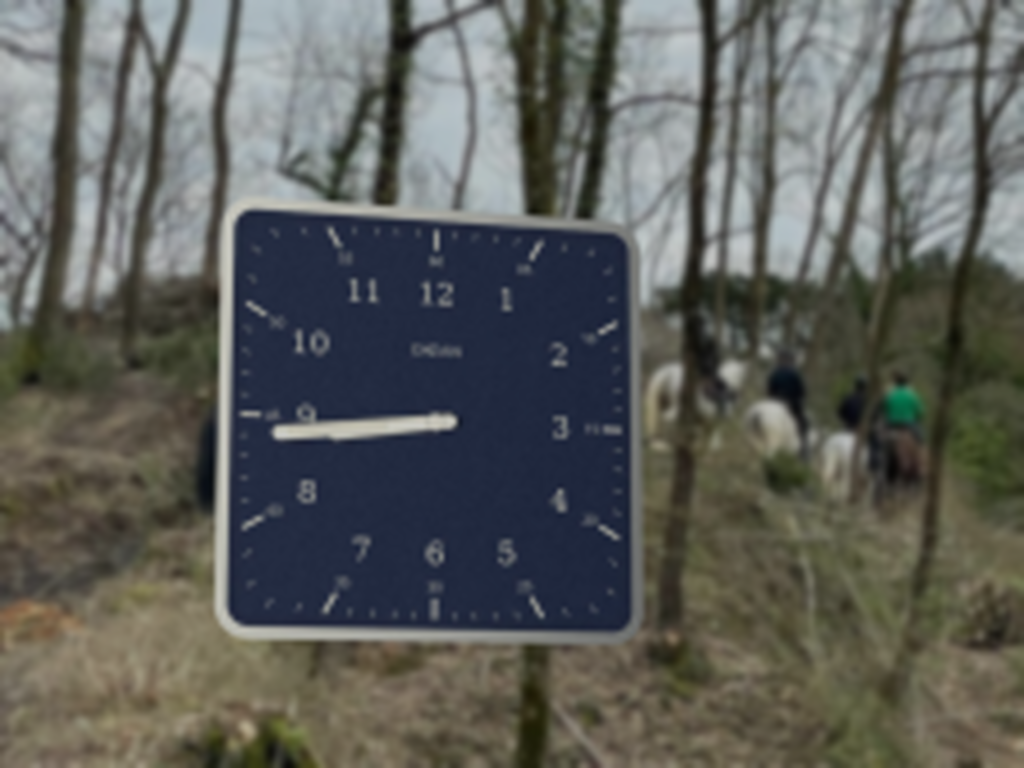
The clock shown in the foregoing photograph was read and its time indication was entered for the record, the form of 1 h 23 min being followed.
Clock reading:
8 h 44 min
